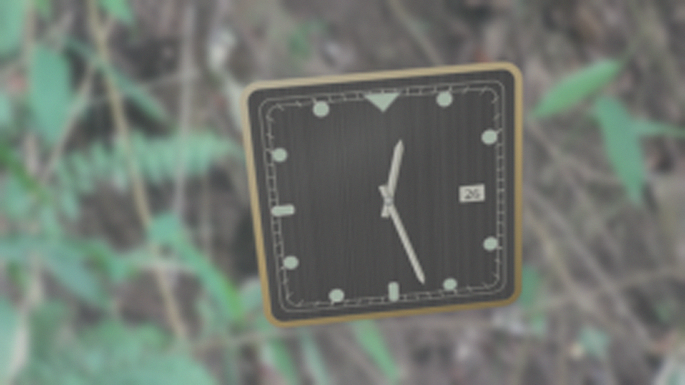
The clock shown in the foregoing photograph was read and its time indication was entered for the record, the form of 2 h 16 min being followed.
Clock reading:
12 h 27 min
